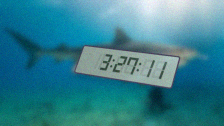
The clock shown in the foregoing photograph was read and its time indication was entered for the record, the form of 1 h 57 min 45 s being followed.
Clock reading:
3 h 27 min 11 s
